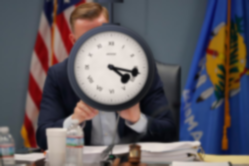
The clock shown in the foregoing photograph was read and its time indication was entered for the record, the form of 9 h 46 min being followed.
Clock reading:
4 h 17 min
